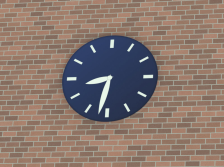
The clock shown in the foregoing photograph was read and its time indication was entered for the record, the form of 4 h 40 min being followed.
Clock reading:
8 h 32 min
